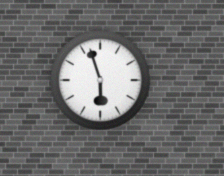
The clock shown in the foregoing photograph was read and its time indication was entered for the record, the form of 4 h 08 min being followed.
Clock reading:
5 h 57 min
